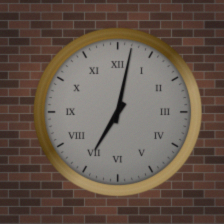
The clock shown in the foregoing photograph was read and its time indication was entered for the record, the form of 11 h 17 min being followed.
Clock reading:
7 h 02 min
